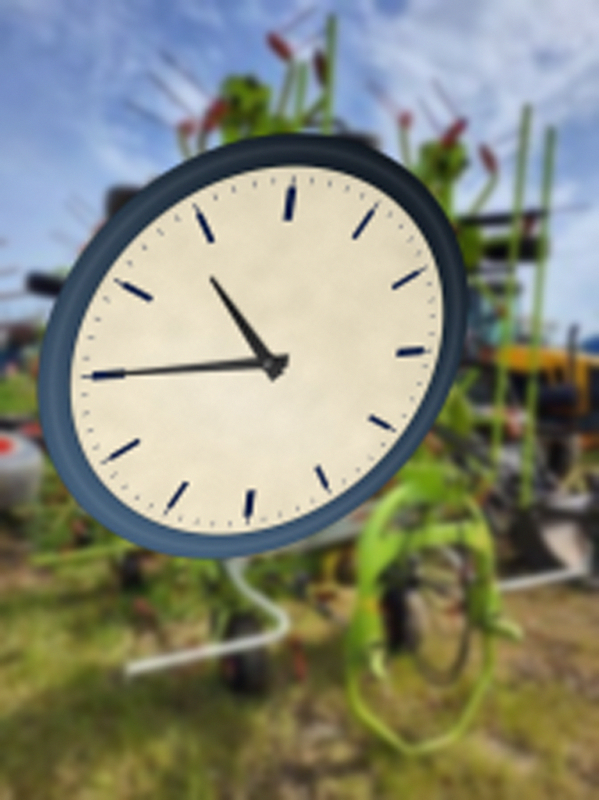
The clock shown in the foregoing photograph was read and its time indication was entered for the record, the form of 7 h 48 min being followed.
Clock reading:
10 h 45 min
